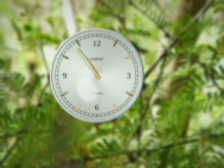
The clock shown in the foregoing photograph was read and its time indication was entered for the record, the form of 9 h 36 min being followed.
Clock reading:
10 h 54 min
